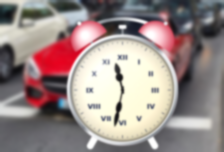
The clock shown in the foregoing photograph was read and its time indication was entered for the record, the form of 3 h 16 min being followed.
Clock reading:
11 h 32 min
